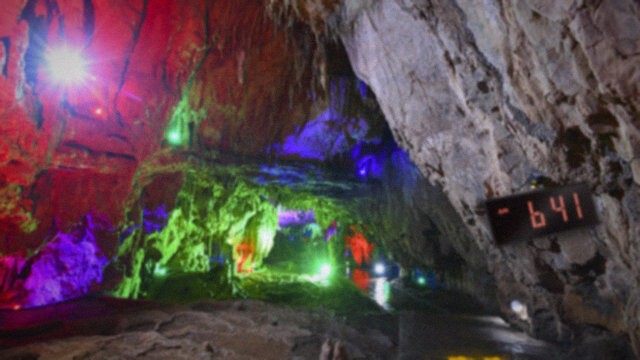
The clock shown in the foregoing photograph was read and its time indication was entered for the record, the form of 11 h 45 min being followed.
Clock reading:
6 h 41 min
